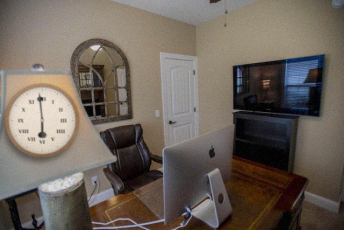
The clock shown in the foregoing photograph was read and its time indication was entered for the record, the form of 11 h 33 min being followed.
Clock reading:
5 h 59 min
